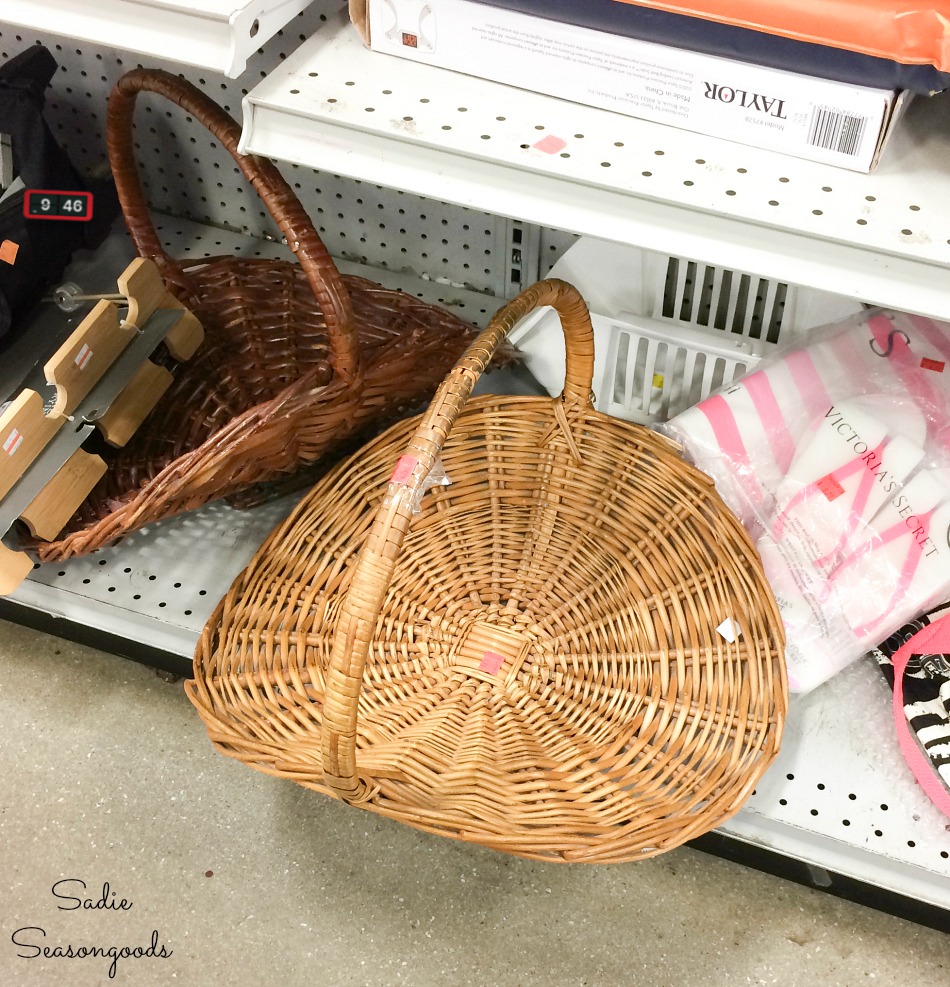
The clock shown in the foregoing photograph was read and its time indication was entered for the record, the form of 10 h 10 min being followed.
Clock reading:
9 h 46 min
